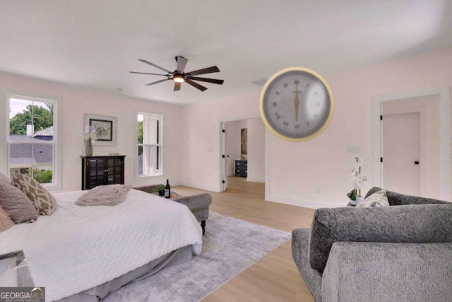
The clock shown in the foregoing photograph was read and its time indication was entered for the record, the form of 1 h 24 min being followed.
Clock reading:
6 h 00 min
